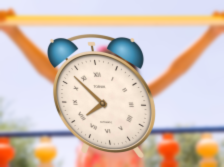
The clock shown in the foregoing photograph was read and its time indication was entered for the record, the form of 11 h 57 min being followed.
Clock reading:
7 h 53 min
